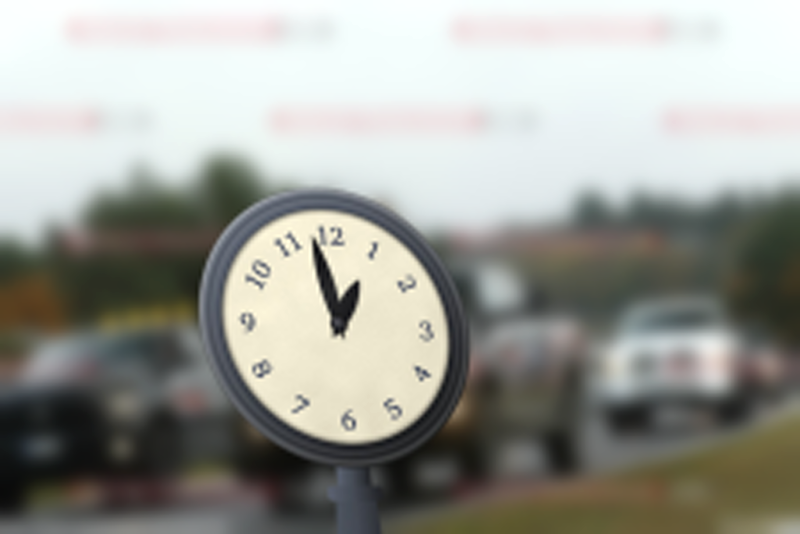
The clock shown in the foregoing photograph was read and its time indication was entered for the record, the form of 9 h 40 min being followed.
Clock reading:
12 h 58 min
